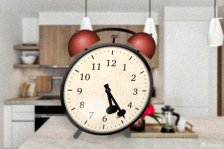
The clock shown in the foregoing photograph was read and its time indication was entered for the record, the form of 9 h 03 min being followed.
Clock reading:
5 h 24 min
